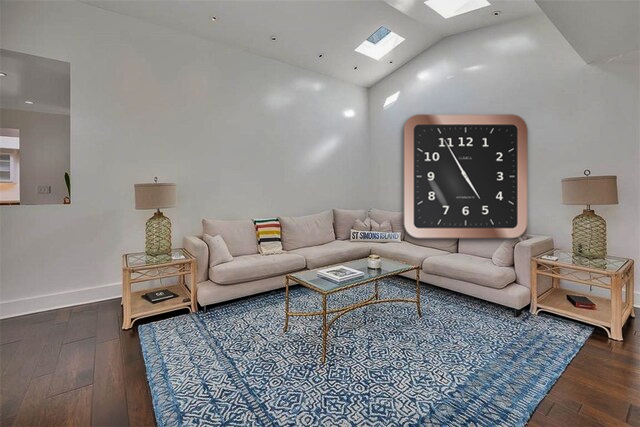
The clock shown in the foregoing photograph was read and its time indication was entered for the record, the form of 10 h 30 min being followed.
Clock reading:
4 h 55 min
